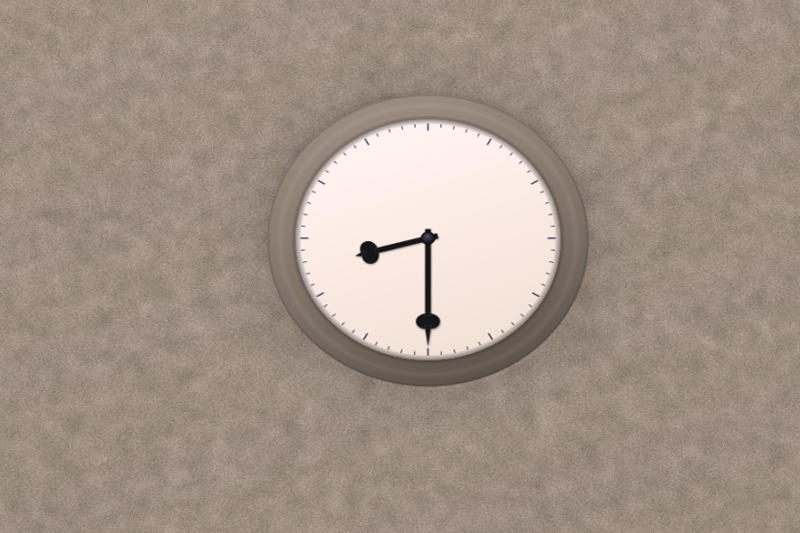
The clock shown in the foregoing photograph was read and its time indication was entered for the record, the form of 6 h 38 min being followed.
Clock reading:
8 h 30 min
